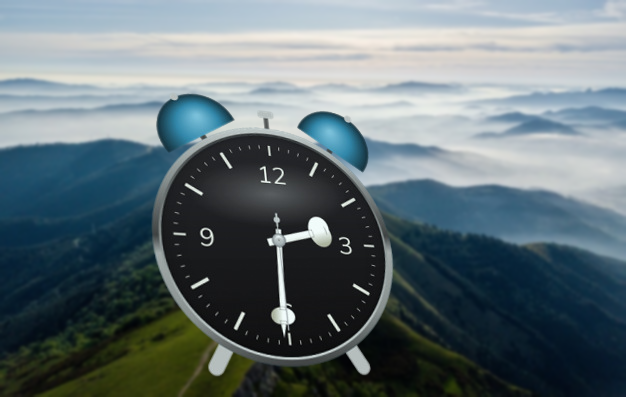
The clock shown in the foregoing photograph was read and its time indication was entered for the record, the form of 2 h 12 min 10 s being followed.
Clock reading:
2 h 30 min 30 s
